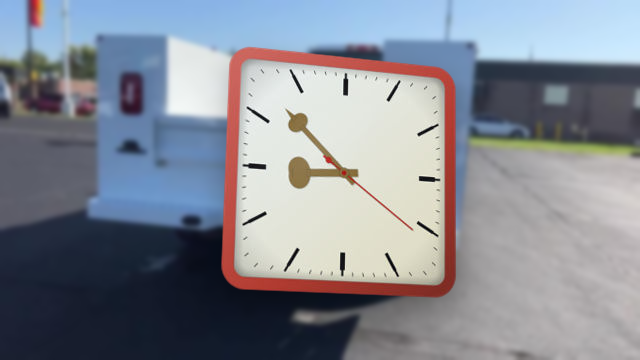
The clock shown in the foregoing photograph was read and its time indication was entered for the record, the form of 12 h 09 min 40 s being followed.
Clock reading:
8 h 52 min 21 s
